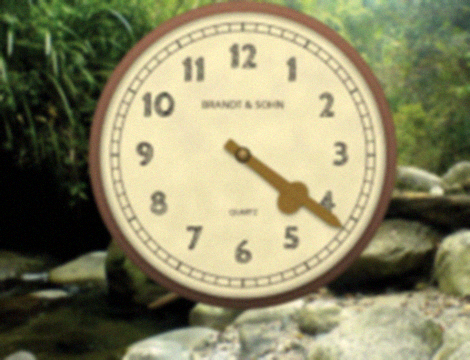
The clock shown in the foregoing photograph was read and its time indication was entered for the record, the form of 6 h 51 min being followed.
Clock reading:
4 h 21 min
